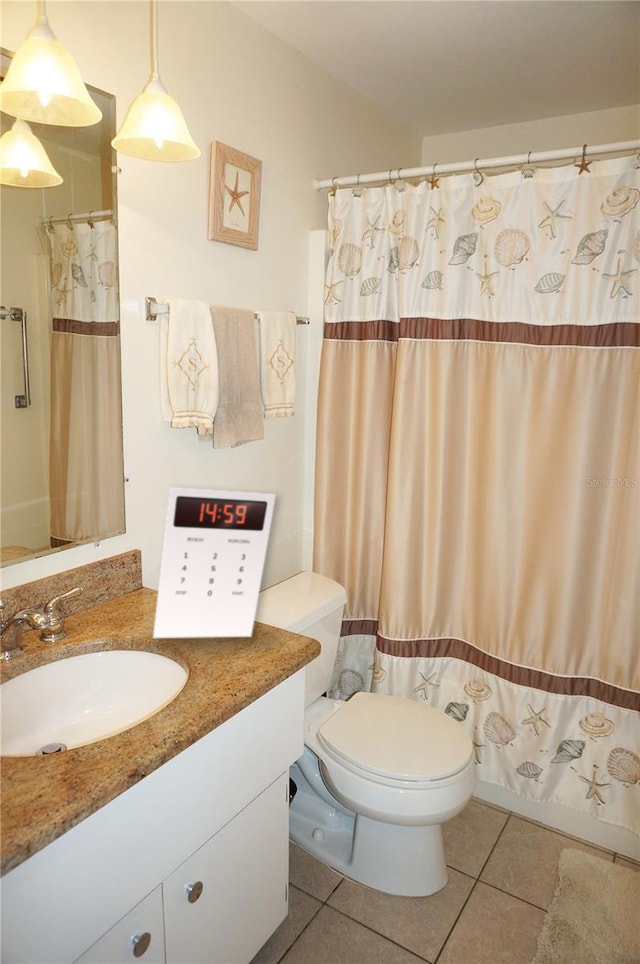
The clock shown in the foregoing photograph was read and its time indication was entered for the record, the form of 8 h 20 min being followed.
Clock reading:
14 h 59 min
